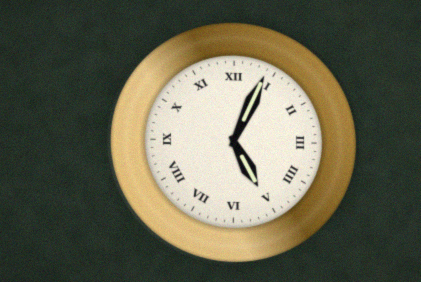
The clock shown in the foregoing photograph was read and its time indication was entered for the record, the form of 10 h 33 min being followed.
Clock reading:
5 h 04 min
